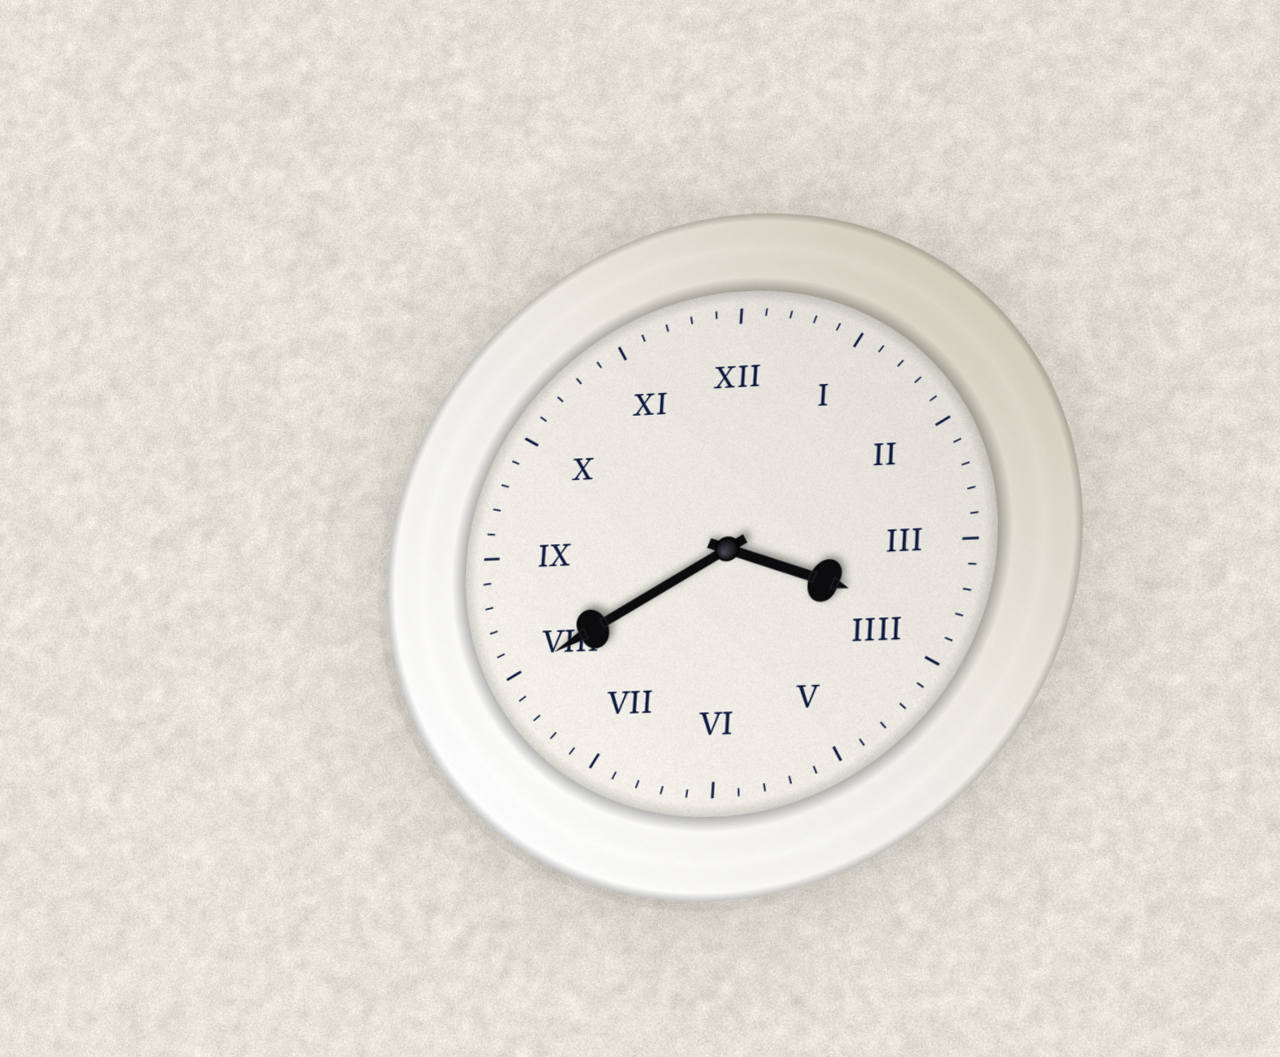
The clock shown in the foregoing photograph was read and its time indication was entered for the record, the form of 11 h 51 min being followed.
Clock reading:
3 h 40 min
